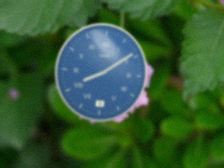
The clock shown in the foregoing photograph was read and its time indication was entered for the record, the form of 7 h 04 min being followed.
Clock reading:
8 h 09 min
